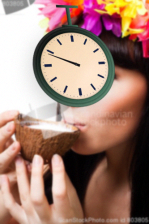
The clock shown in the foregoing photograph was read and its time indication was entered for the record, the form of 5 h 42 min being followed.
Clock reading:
9 h 49 min
